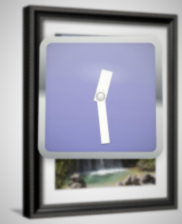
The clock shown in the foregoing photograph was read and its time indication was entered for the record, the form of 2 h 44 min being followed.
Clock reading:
12 h 29 min
